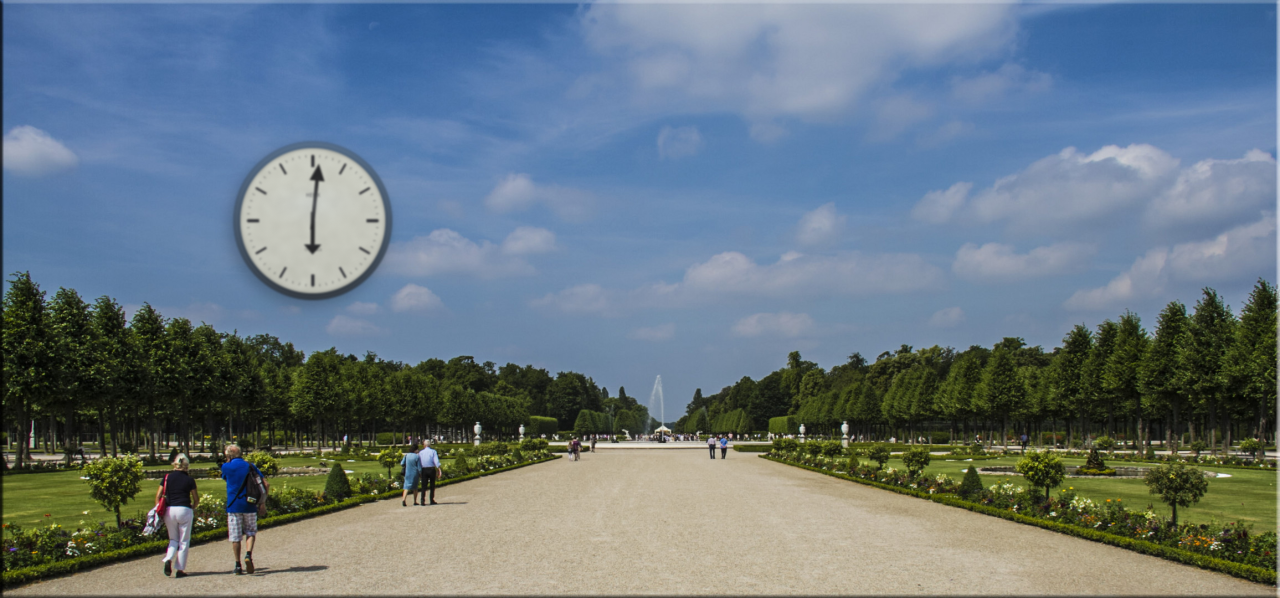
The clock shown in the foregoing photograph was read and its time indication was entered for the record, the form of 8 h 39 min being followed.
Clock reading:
6 h 01 min
